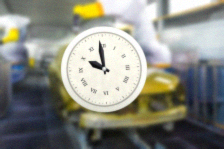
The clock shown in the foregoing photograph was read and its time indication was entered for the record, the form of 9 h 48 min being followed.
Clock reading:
9 h 59 min
